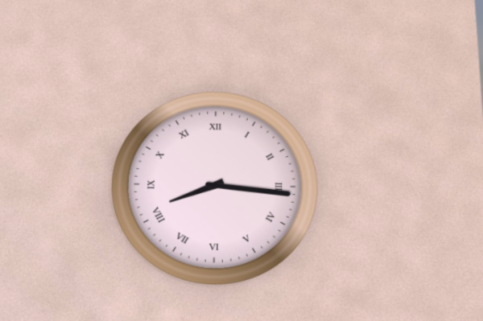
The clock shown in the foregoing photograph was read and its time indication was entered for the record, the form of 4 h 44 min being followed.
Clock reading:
8 h 16 min
